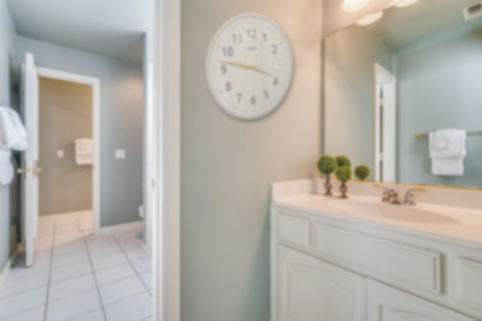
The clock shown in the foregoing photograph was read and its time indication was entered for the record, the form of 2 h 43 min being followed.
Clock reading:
3 h 47 min
